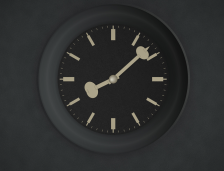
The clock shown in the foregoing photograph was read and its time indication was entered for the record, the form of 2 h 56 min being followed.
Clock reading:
8 h 08 min
